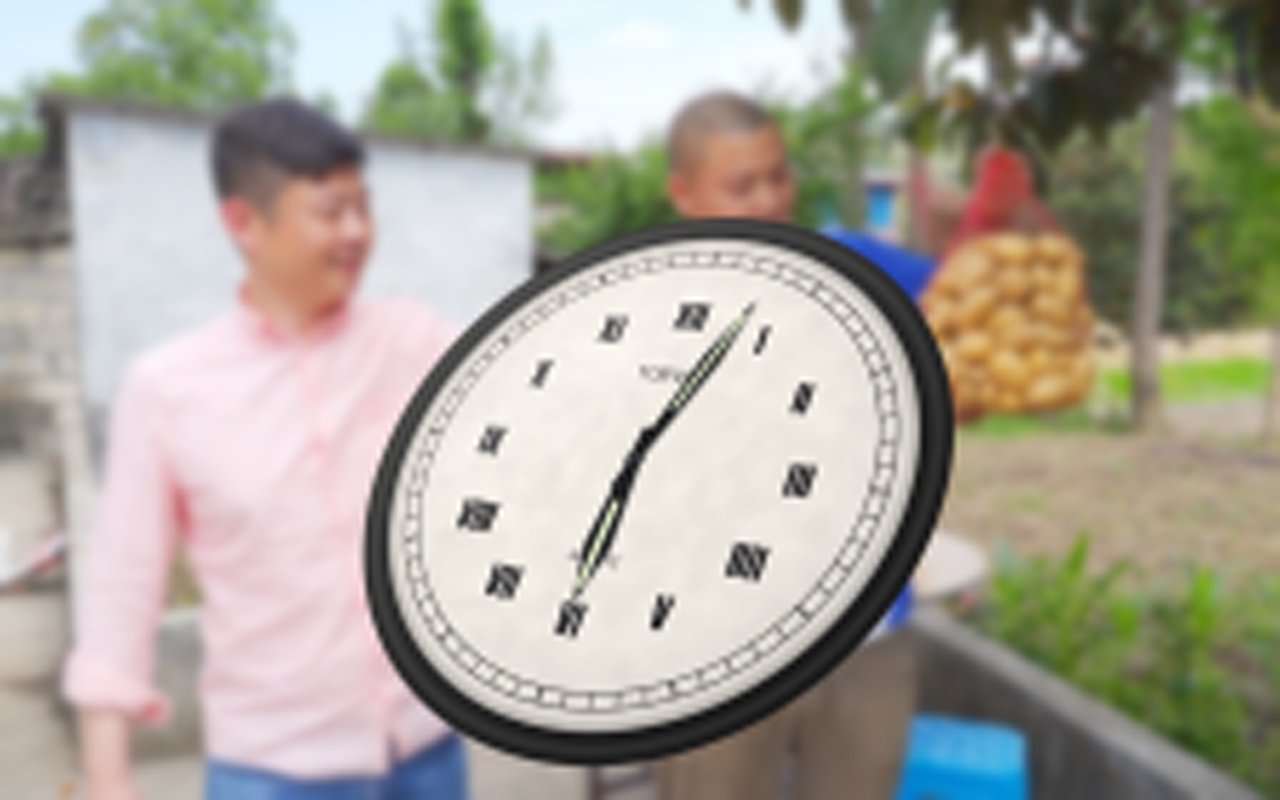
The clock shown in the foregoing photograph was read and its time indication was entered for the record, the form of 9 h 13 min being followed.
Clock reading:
6 h 03 min
